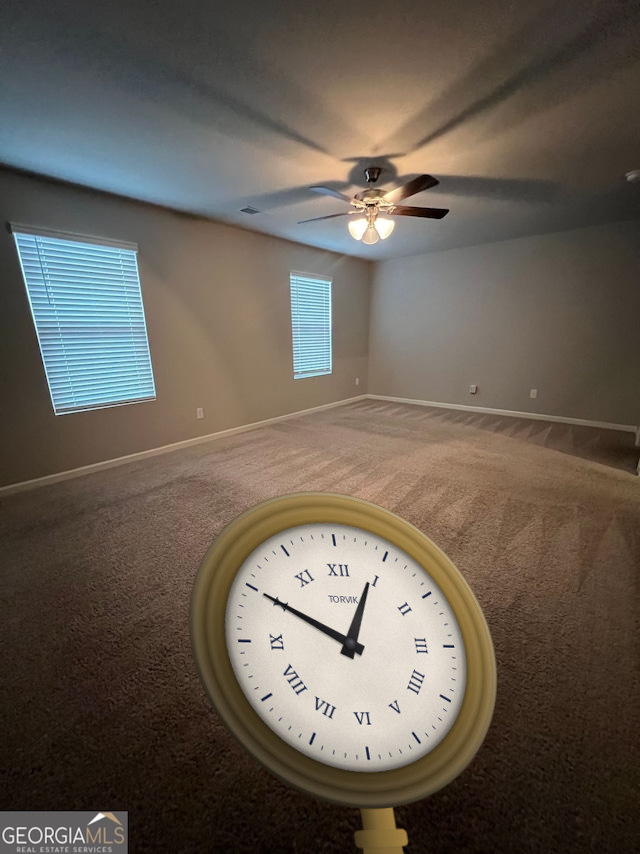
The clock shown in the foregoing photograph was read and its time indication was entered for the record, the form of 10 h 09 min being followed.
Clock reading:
12 h 50 min
